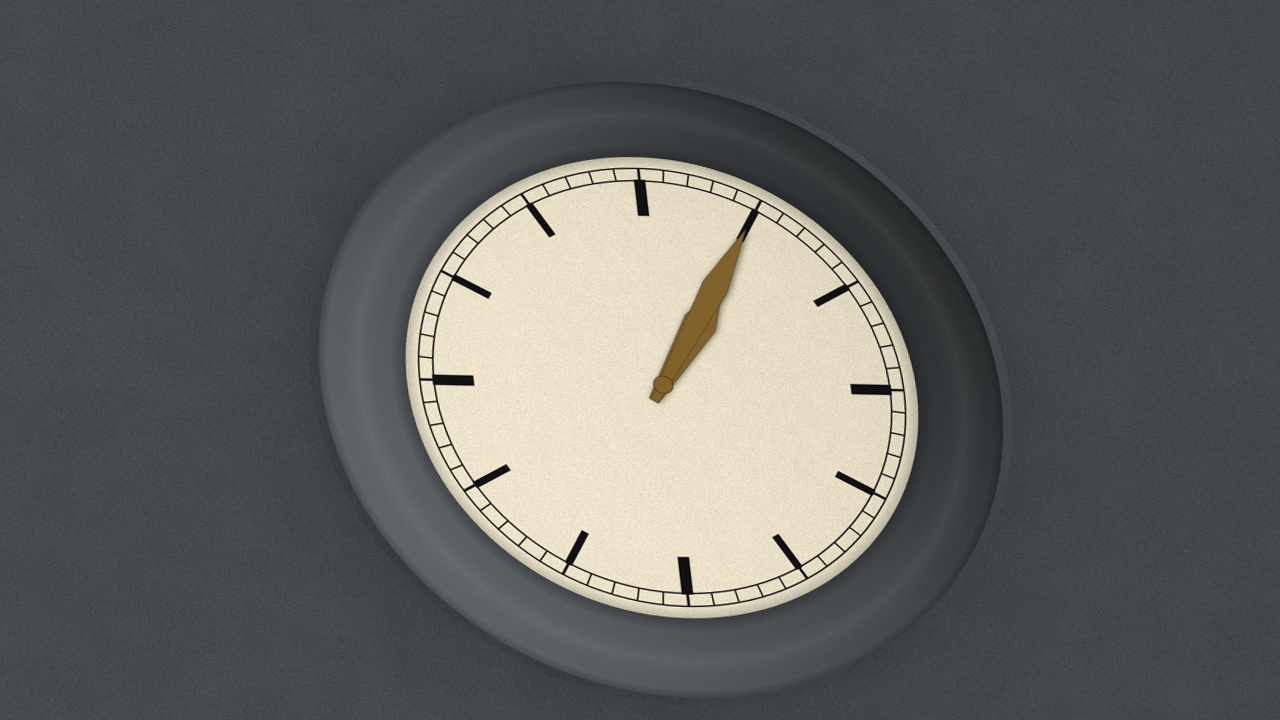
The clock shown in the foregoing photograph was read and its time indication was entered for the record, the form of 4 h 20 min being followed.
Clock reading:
1 h 05 min
